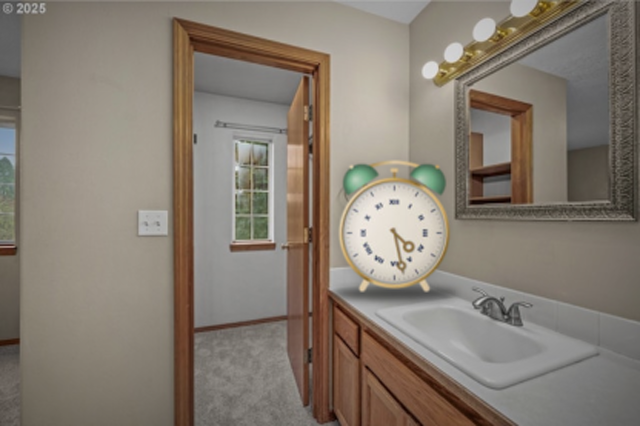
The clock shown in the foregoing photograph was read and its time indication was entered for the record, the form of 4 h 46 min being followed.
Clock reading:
4 h 28 min
